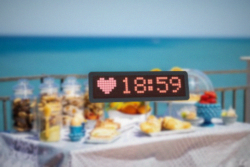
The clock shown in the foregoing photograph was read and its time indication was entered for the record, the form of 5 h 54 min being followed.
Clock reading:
18 h 59 min
